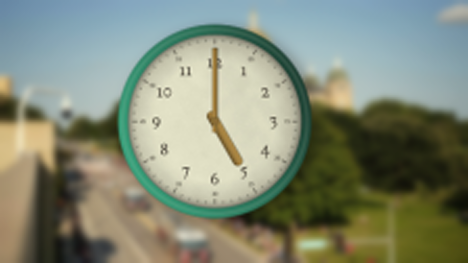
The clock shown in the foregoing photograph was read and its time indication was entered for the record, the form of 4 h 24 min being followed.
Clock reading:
5 h 00 min
